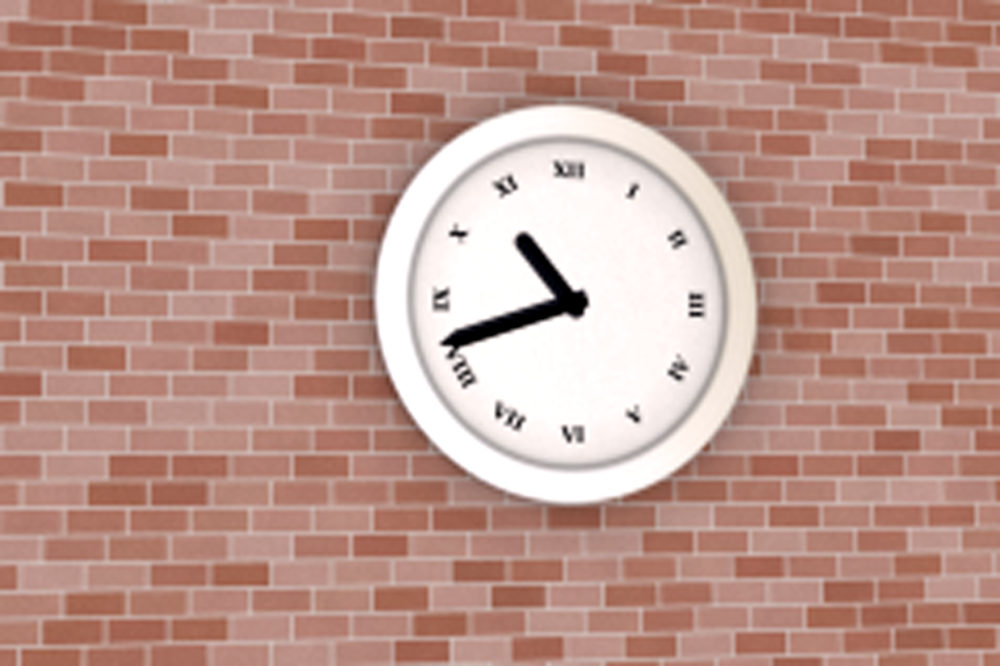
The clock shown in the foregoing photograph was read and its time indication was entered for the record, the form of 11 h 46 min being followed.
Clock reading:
10 h 42 min
